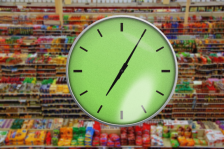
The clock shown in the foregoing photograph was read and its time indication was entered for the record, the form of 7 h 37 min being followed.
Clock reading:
7 h 05 min
